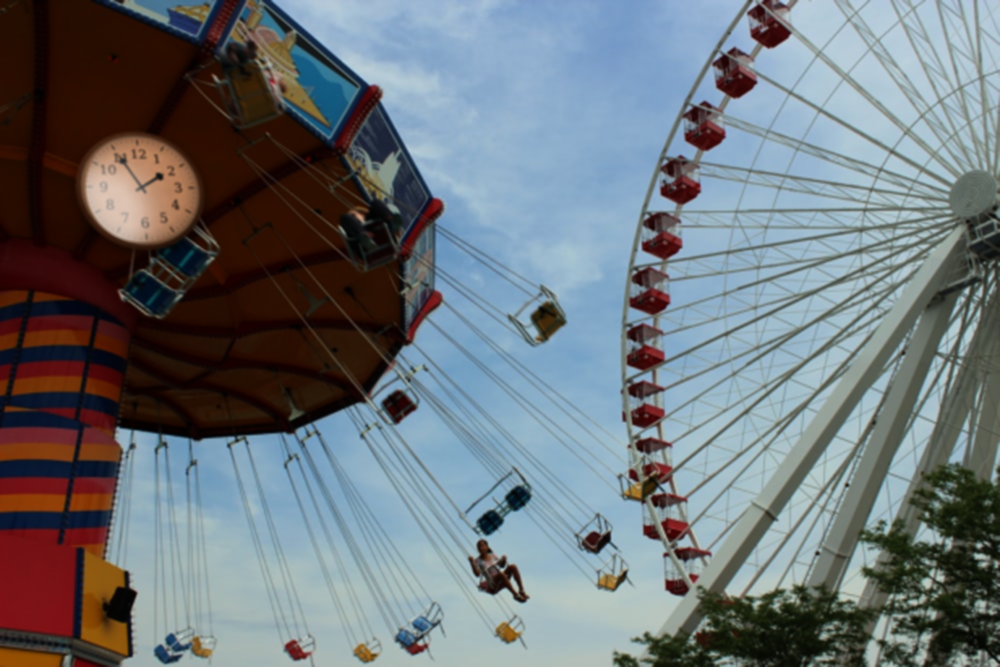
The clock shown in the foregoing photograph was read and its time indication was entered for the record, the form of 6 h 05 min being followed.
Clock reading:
1 h 55 min
